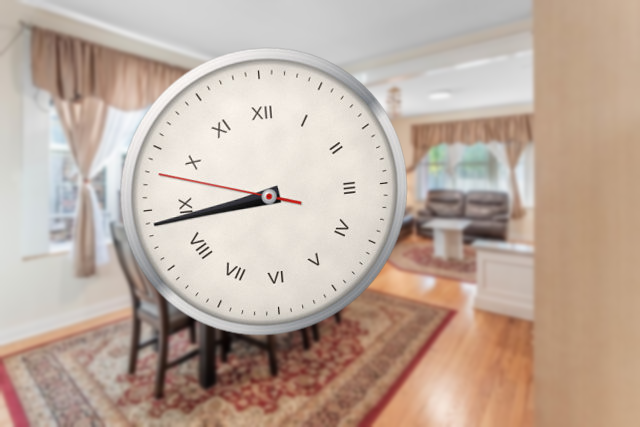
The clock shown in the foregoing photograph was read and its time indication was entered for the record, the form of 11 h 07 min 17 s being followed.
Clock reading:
8 h 43 min 48 s
